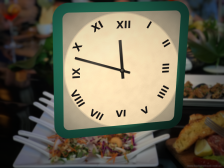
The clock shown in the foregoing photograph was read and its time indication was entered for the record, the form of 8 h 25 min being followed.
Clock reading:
11 h 48 min
